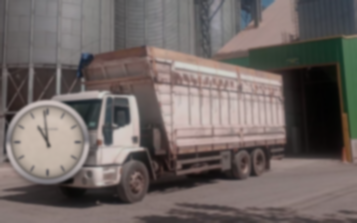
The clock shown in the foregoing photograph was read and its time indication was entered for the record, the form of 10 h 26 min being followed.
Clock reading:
10 h 59 min
